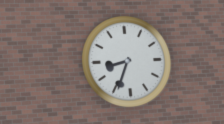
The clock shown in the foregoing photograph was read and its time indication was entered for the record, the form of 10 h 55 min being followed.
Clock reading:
8 h 34 min
